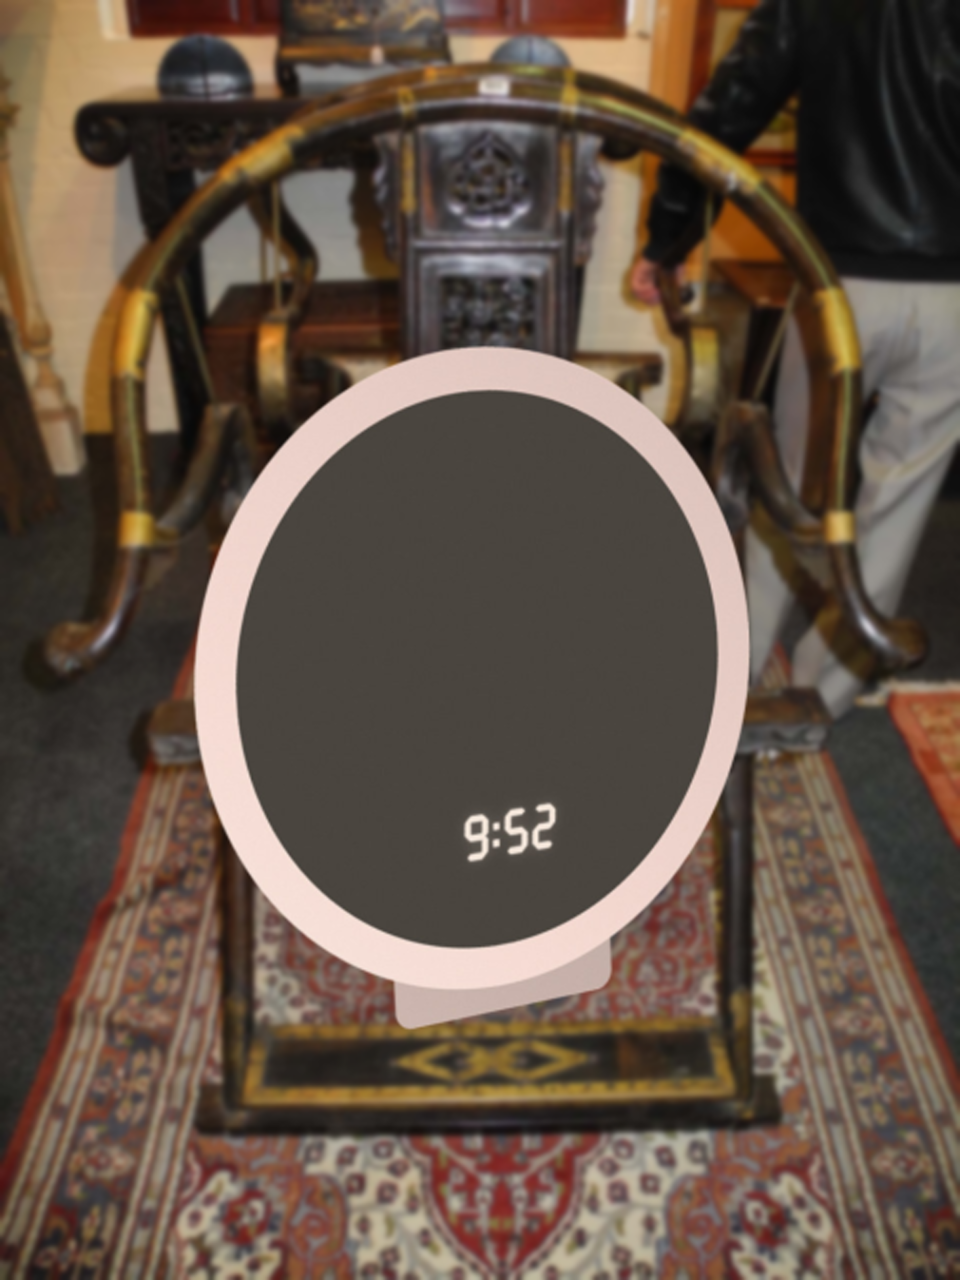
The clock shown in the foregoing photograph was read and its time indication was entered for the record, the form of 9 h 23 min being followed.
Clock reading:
9 h 52 min
